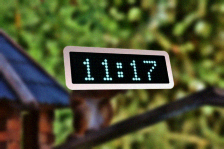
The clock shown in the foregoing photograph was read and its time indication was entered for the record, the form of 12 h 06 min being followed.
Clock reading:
11 h 17 min
